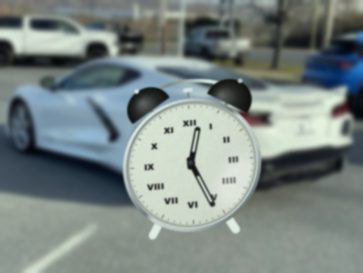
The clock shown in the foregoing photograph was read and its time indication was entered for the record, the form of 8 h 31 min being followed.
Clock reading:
12 h 26 min
